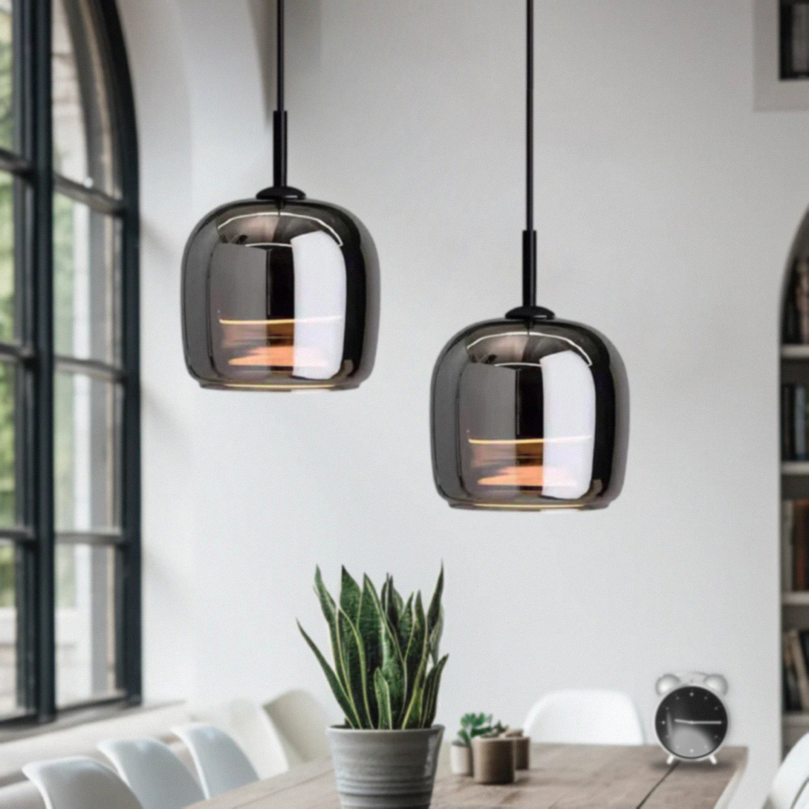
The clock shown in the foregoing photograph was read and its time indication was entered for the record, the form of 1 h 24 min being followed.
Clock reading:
9 h 15 min
